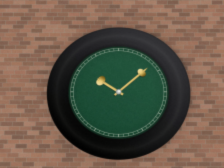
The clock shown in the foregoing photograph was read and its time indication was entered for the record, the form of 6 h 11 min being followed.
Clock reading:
10 h 08 min
